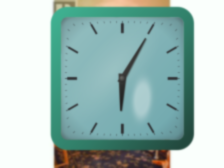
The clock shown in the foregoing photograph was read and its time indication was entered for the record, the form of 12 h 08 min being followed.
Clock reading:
6 h 05 min
